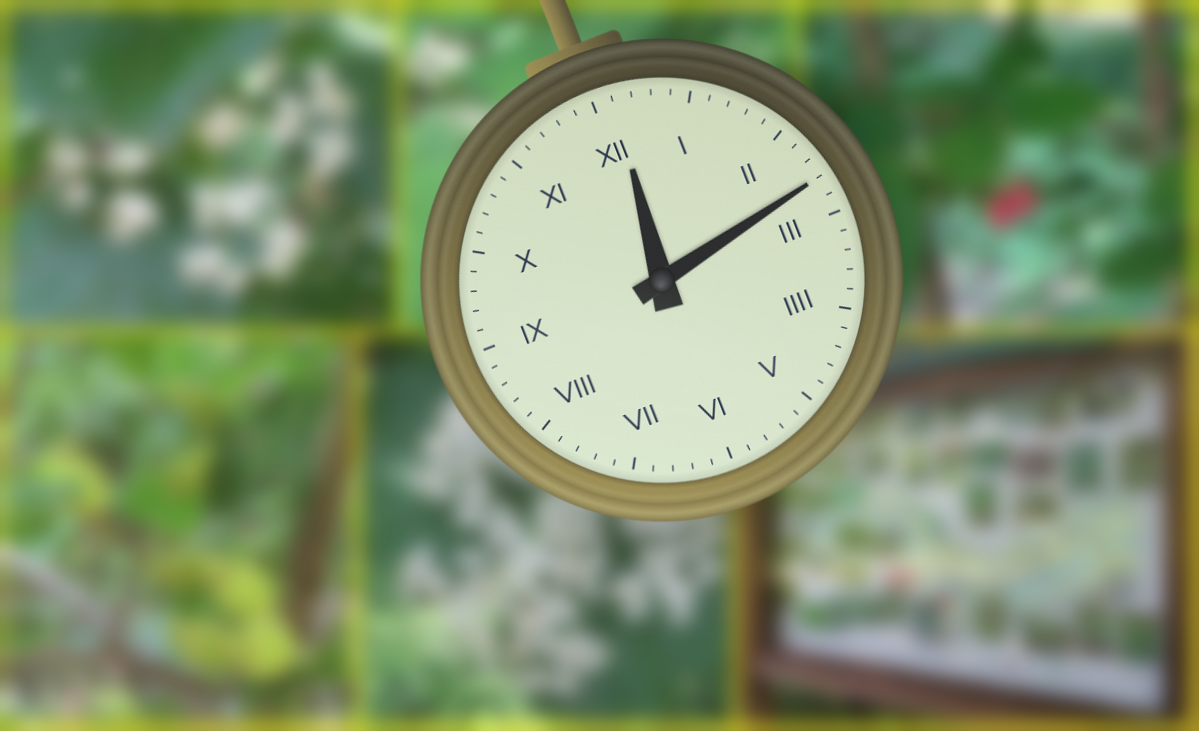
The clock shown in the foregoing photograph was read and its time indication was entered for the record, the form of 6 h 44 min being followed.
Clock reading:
12 h 13 min
